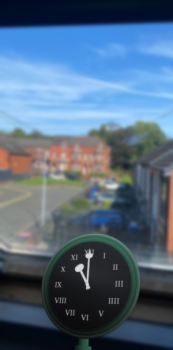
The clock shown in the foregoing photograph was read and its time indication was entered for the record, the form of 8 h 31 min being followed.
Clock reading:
11 h 00 min
